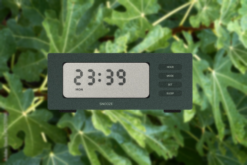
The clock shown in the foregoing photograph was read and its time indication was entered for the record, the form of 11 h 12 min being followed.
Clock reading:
23 h 39 min
